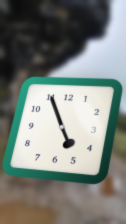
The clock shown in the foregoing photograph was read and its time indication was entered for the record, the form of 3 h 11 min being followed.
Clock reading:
4 h 55 min
